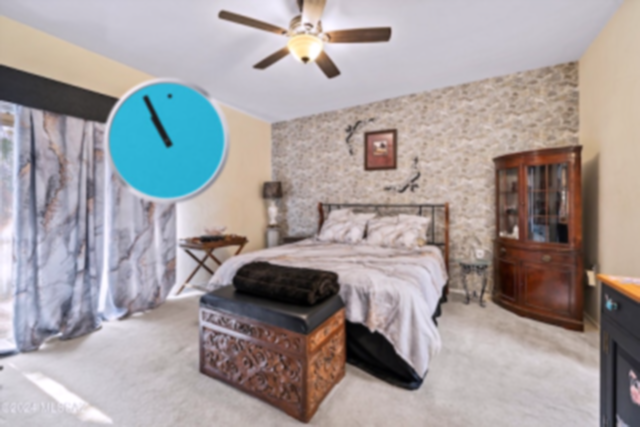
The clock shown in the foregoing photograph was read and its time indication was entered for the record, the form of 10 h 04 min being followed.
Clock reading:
10 h 55 min
